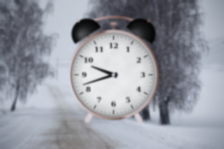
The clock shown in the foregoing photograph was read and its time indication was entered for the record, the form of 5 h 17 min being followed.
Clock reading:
9 h 42 min
